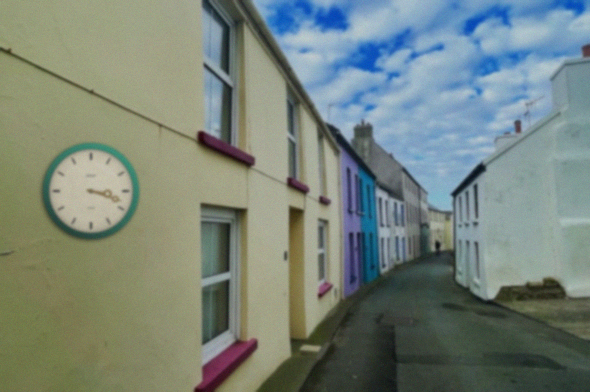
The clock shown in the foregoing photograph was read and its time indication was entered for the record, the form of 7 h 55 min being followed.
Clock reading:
3 h 18 min
